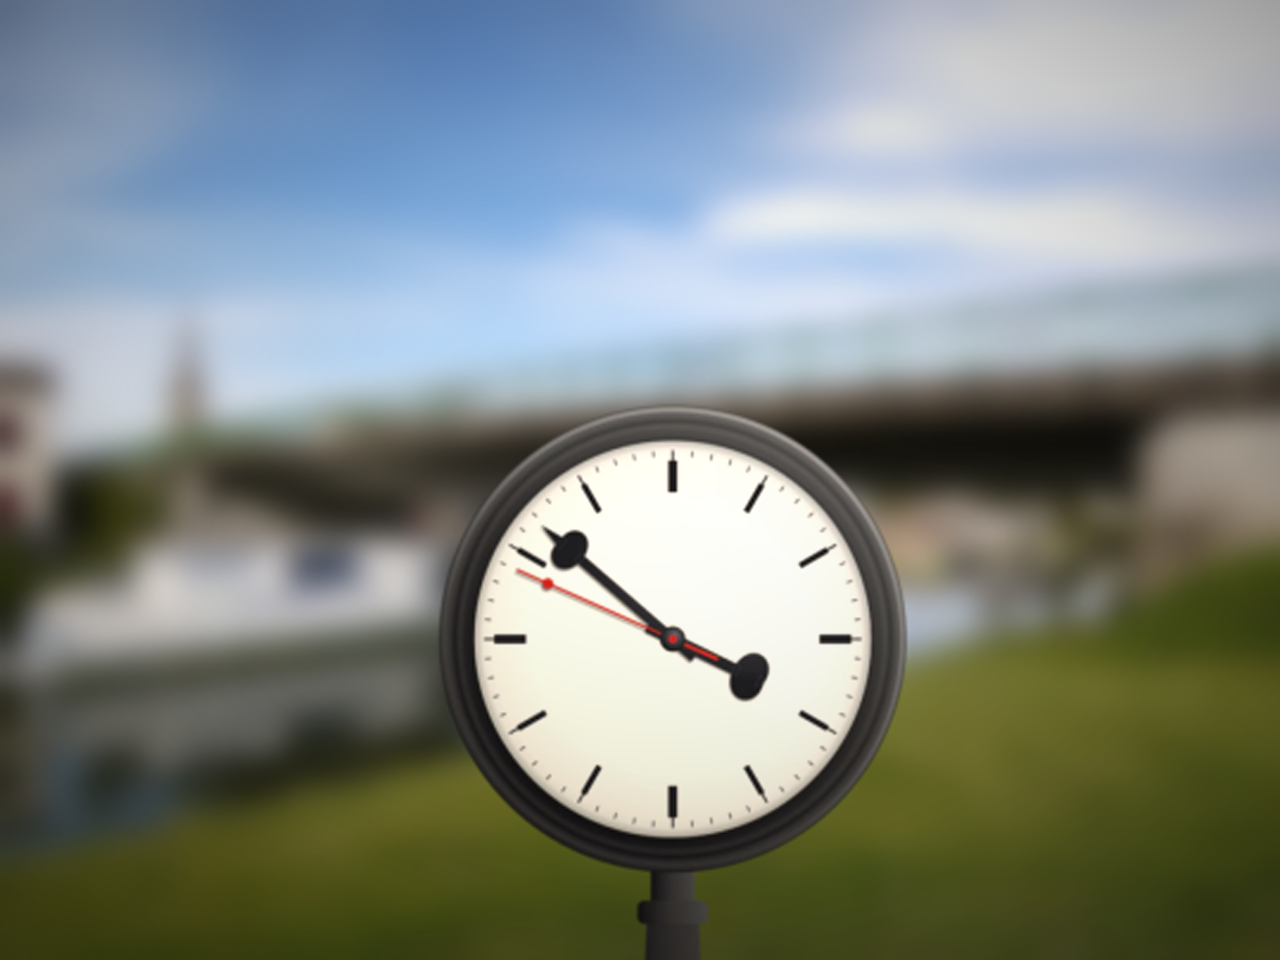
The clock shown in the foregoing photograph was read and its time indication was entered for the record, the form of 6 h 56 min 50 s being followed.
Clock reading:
3 h 51 min 49 s
